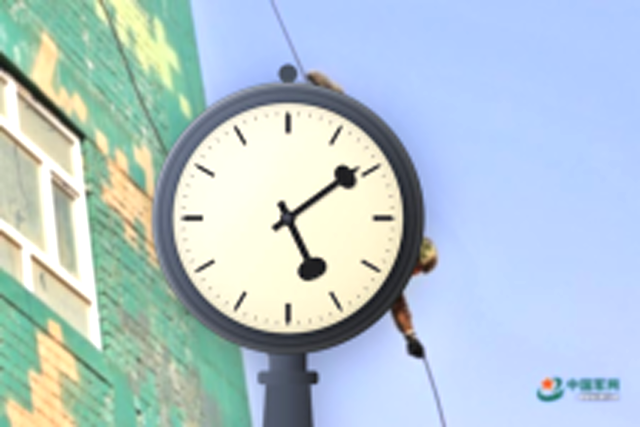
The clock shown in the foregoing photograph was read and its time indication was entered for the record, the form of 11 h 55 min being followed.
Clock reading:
5 h 09 min
